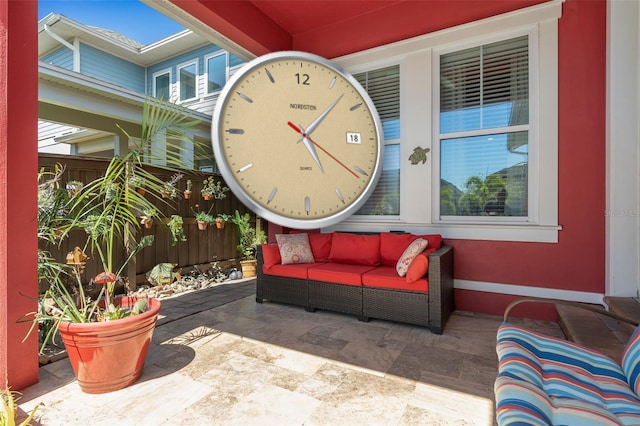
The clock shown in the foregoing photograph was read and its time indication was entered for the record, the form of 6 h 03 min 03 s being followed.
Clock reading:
5 h 07 min 21 s
